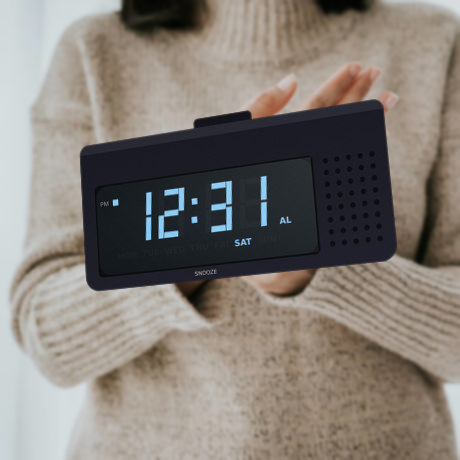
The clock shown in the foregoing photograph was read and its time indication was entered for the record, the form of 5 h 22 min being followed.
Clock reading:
12 h 31 min
